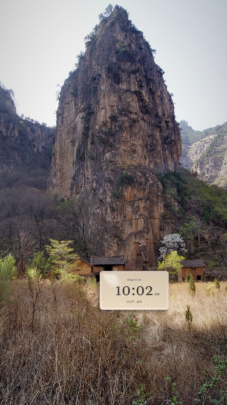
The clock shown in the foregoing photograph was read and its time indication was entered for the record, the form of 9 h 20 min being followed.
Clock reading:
10 h 02 min
